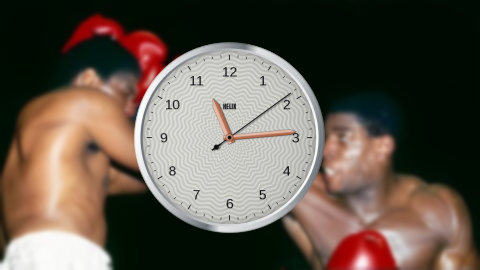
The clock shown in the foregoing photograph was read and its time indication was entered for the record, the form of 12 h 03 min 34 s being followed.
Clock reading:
11 h 14 min 09 s
